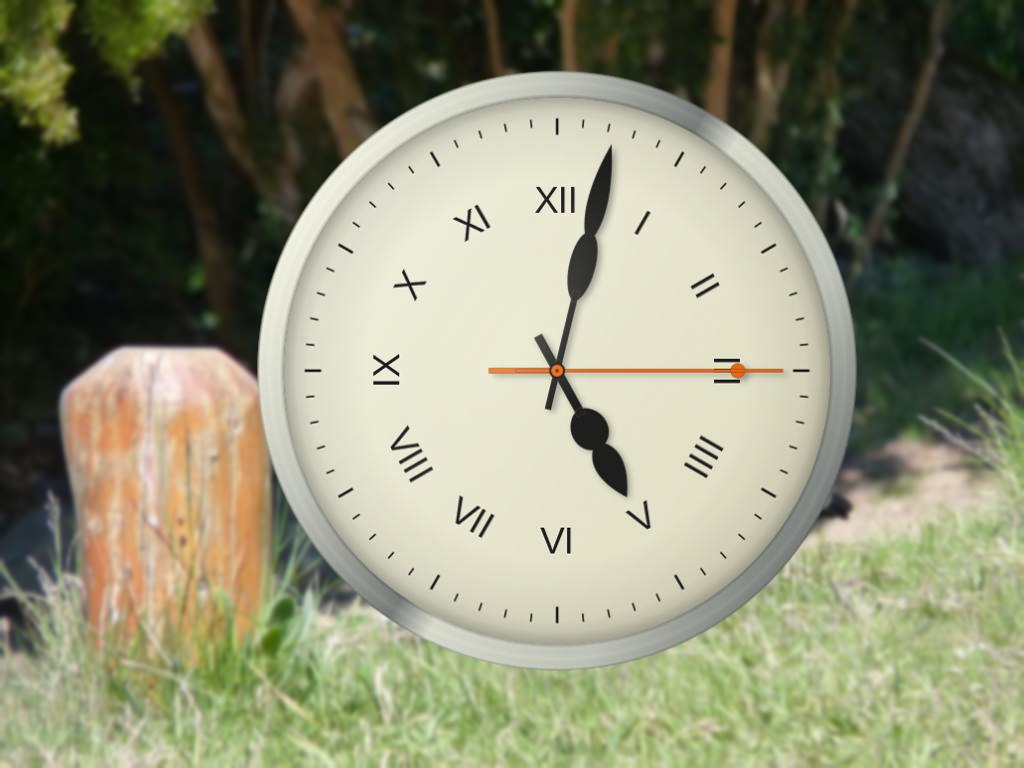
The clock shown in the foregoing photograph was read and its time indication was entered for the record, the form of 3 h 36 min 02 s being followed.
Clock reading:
5 h 02 min 15 s
